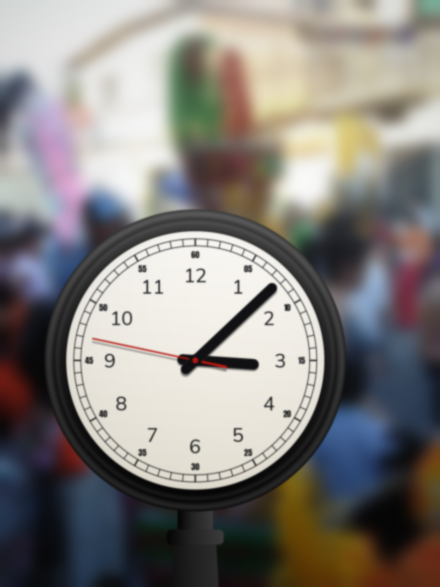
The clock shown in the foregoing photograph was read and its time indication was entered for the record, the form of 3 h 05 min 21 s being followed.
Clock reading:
3 h 07 min 47 s
